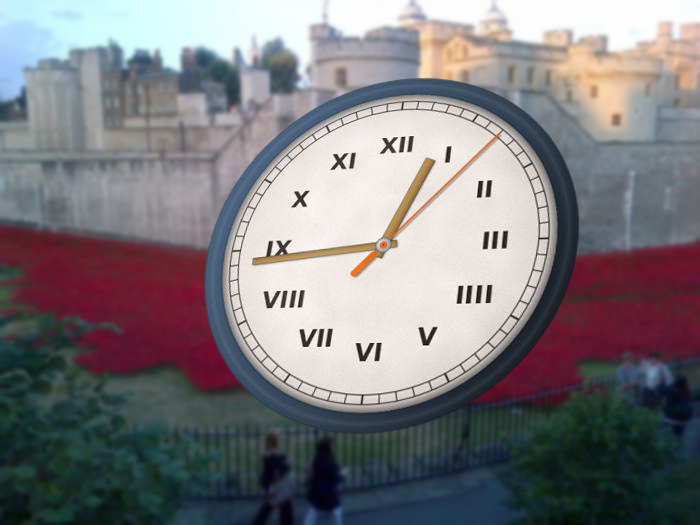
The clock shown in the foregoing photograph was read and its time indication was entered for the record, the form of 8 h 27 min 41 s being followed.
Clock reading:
12 h 44 min 07 s
